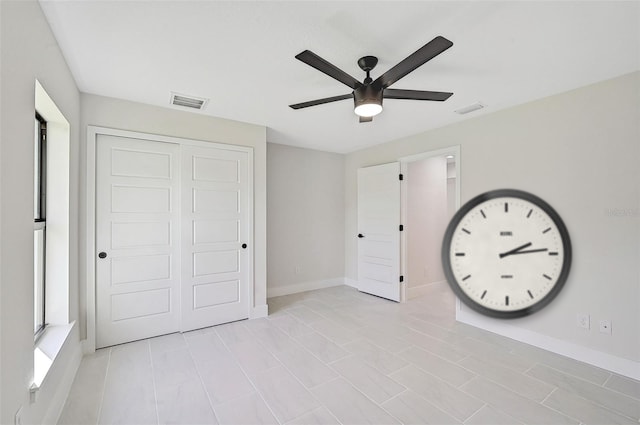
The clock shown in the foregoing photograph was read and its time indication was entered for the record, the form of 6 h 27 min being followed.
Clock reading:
2 h 14 min
